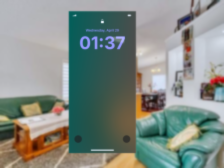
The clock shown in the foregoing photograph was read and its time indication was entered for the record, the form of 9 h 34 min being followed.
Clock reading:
1 h 37 min
